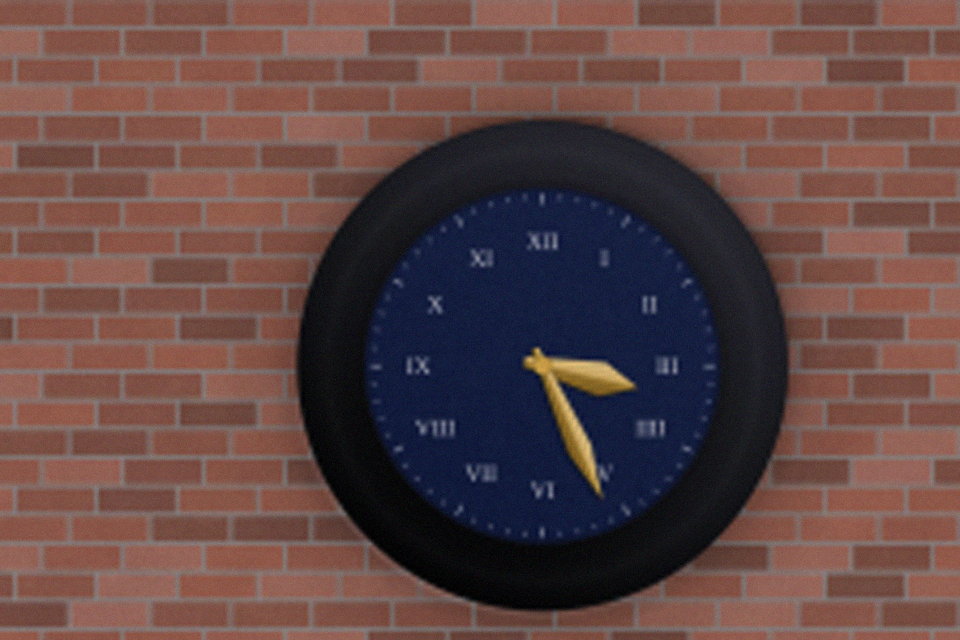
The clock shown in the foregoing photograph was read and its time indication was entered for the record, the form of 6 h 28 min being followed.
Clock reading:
3 h 26 min
